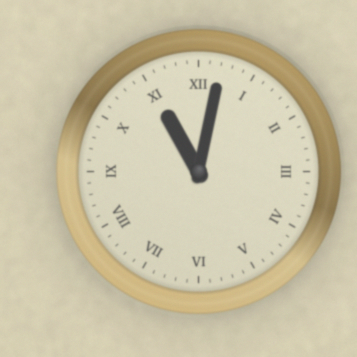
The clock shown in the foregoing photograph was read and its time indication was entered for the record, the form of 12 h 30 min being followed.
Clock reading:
11 h 02 min
